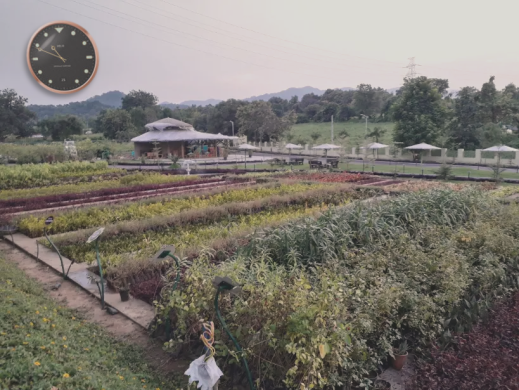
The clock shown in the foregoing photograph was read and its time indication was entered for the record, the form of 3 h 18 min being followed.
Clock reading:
10 h 49 min
